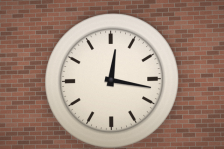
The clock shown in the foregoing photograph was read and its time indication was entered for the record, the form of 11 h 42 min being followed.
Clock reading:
12 h 17 min
